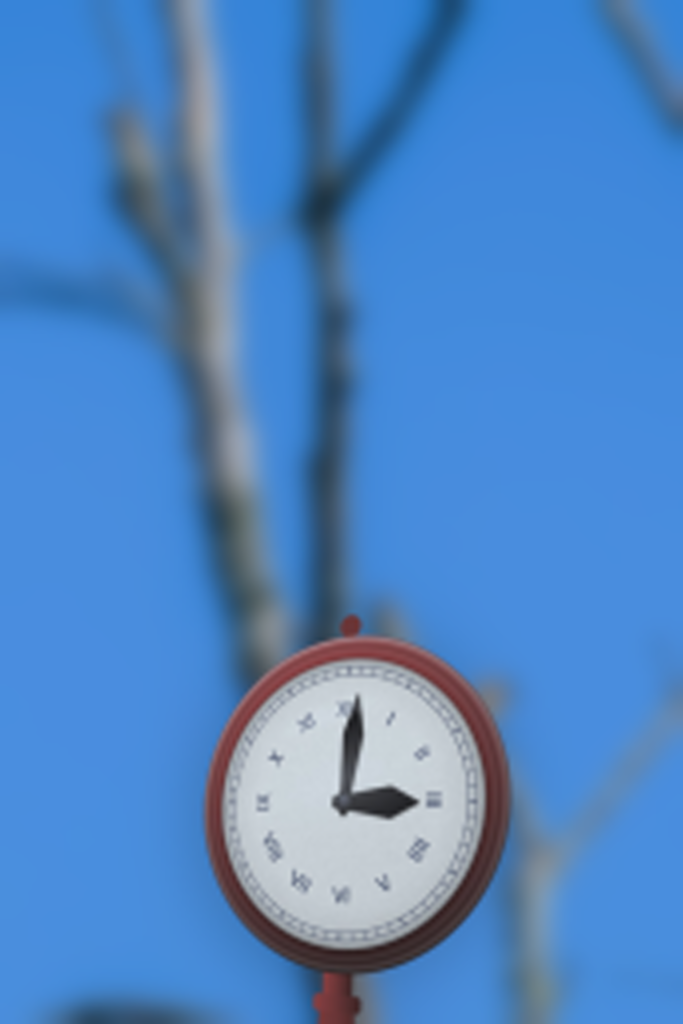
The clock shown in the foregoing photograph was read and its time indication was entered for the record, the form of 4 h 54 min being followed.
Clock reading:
3 h 01 min
